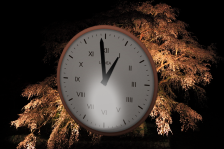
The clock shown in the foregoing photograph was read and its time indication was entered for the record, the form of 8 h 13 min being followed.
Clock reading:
12 h 59 min
